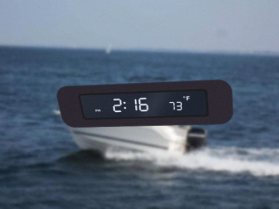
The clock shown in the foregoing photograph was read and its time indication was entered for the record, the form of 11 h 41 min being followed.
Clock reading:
2 h 16 min
